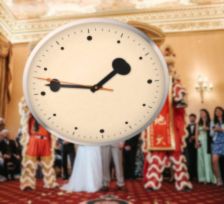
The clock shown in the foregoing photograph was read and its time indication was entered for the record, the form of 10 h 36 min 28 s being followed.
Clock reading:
1 h 46 min 48 s
